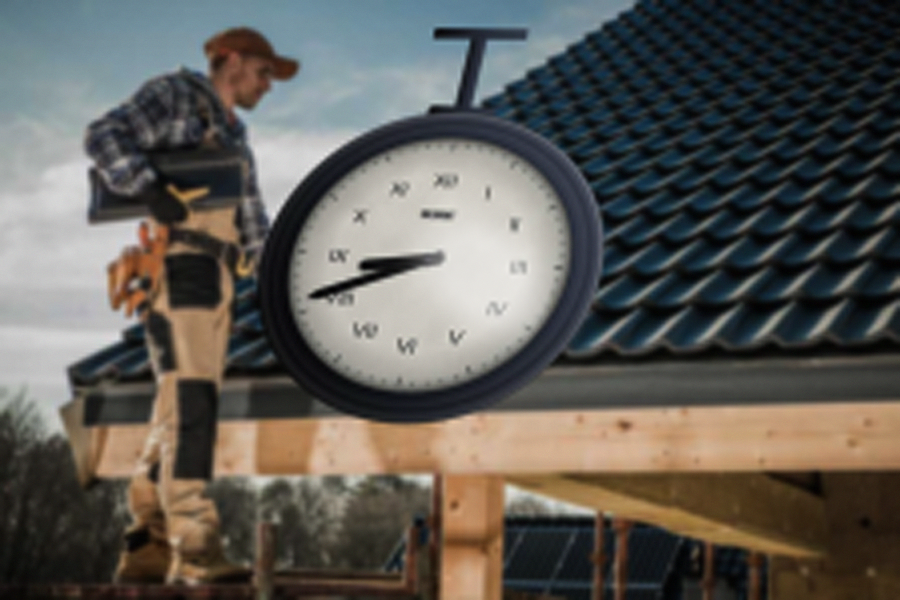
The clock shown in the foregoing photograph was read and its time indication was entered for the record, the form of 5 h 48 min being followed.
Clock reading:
8 h 41 min
